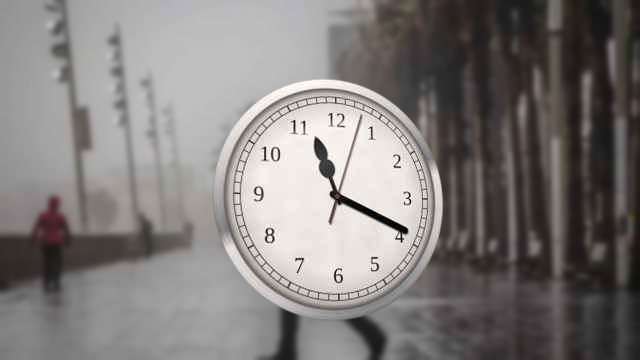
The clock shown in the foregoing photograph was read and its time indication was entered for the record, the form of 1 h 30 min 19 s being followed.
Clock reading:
11 h 19 min 03 s
